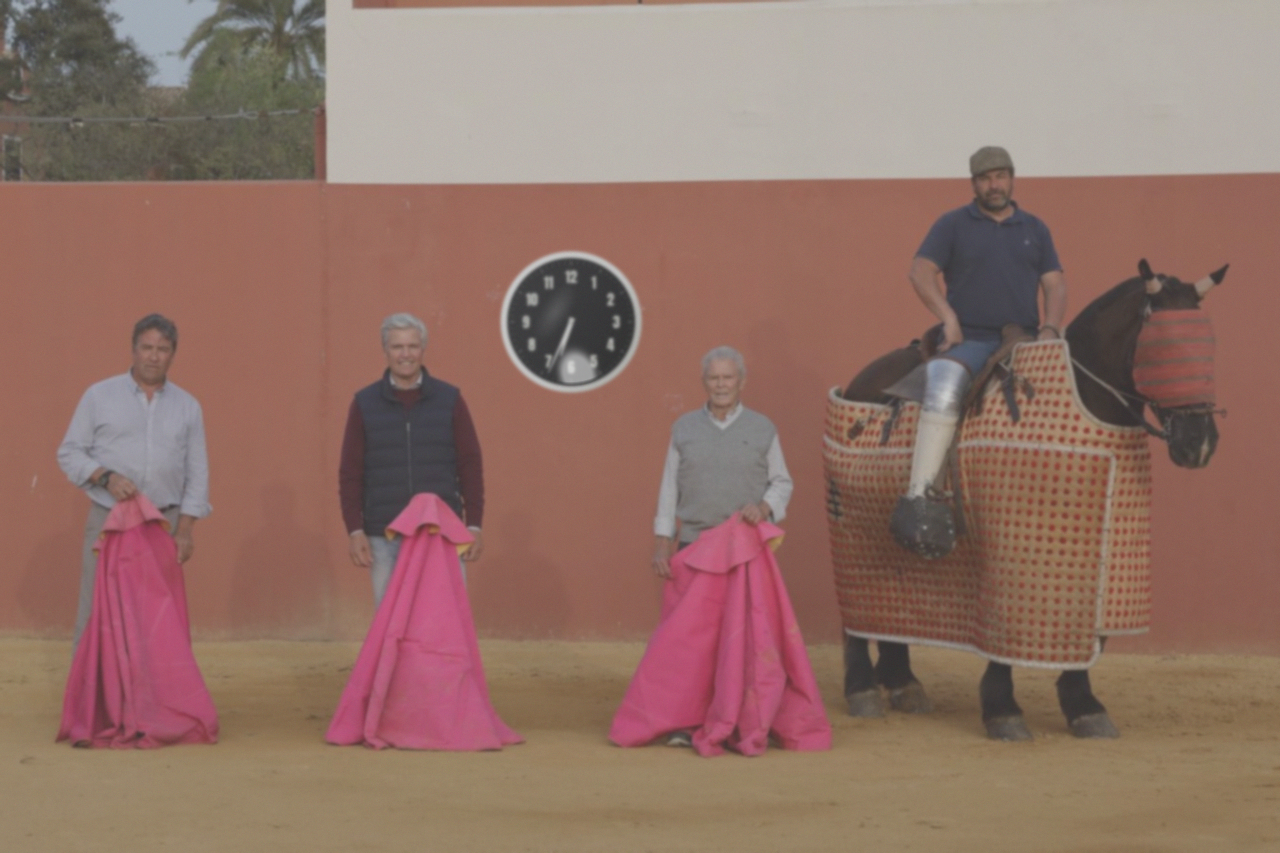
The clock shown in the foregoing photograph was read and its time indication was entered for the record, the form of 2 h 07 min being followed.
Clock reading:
6 h 34 min
